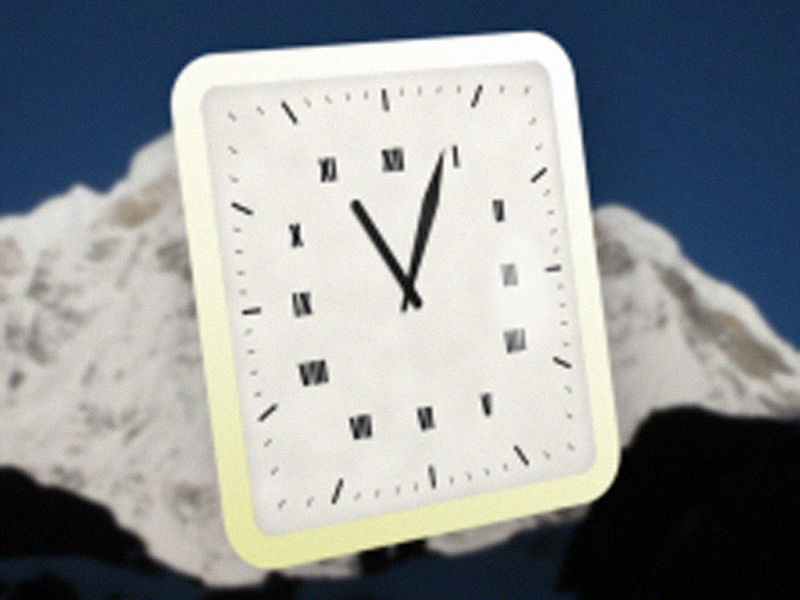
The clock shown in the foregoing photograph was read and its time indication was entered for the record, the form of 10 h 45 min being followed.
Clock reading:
11 h 04 min
